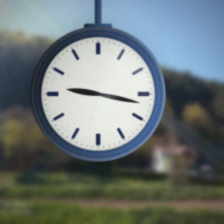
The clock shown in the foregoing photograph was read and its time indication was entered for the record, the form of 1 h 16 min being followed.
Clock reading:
9 h 17 min
